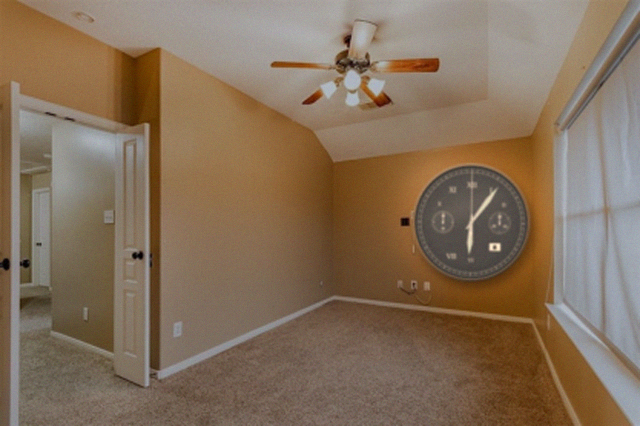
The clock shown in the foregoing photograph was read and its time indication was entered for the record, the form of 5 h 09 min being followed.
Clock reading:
6 h 06 min
